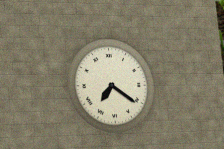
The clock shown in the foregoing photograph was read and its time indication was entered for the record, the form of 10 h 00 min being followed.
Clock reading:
7 h 21 min
